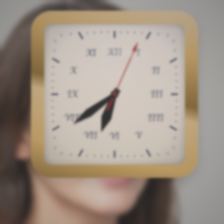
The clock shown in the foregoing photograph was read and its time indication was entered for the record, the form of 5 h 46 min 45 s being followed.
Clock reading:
6 h 39 min 04 s
